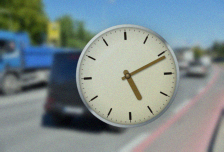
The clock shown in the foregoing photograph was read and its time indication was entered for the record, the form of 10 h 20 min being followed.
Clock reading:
5 h 11 min
